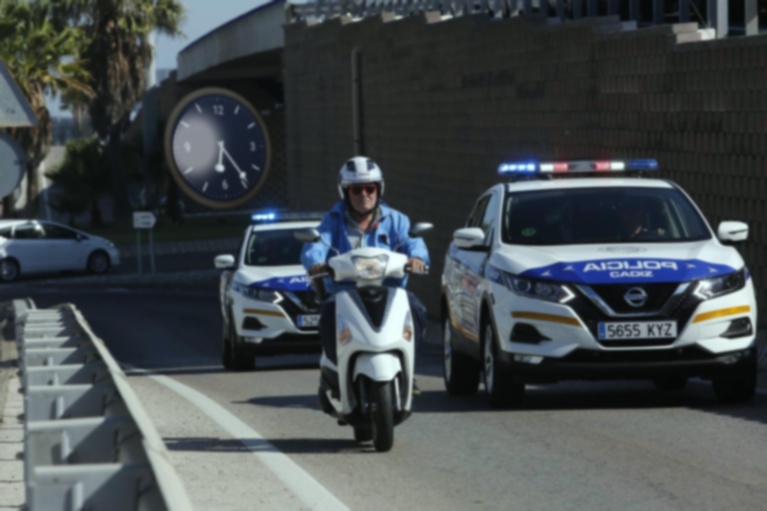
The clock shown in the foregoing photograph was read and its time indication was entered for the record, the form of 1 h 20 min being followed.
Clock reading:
6 h 24 min
